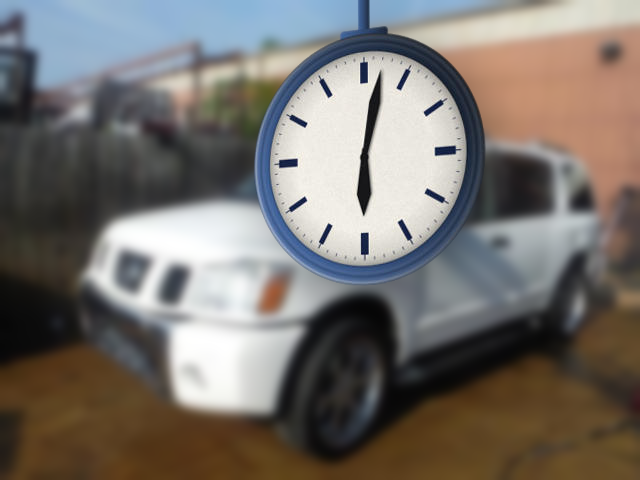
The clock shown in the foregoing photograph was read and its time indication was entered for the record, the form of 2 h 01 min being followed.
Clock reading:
6 h 02 min
